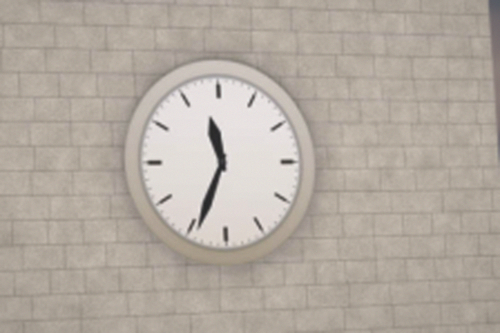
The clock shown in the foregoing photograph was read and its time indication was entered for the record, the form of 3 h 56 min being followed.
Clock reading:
11 h 34 min
